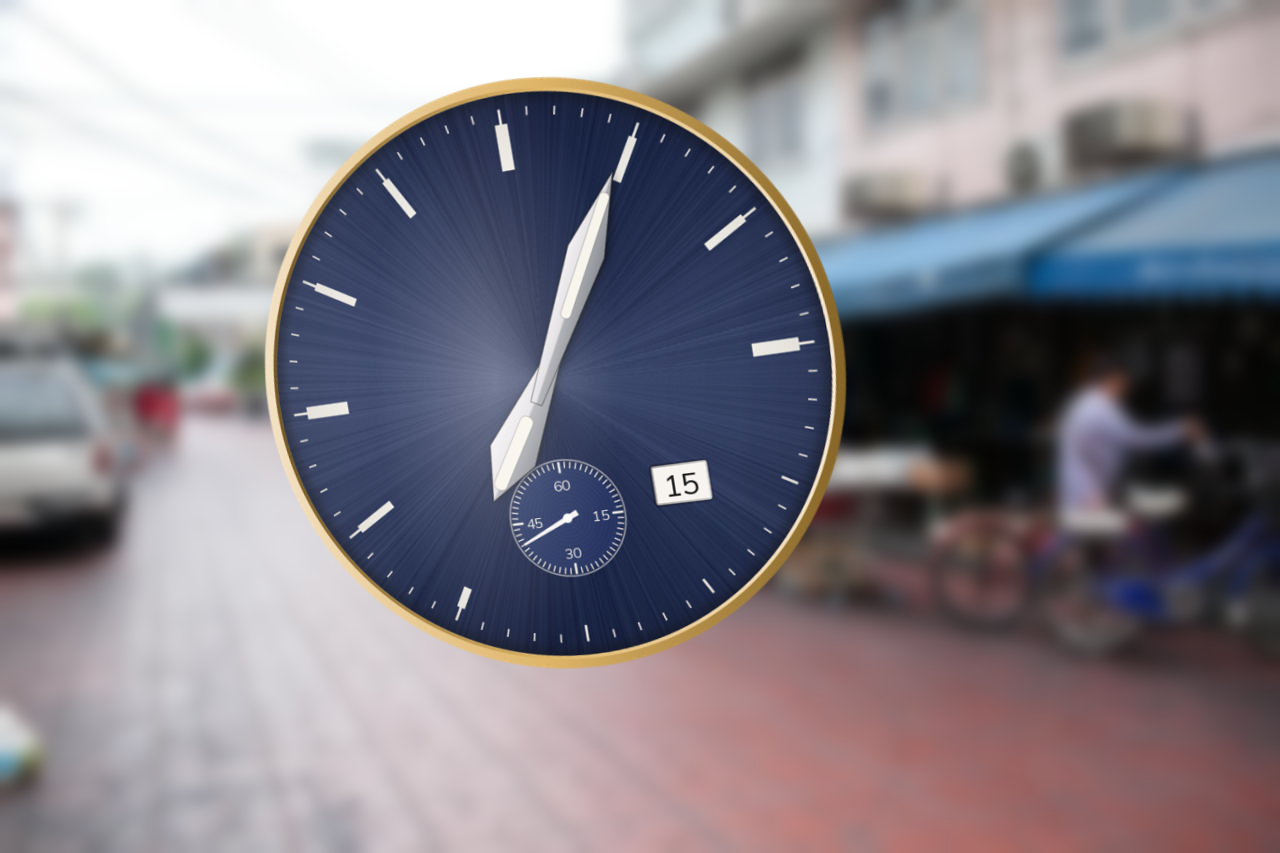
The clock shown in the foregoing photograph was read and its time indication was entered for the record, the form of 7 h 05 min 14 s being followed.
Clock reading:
7 h 04 min 41 s
